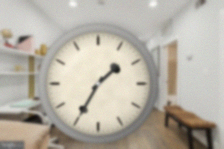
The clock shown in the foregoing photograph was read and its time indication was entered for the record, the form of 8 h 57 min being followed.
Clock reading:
1 h 35 min
